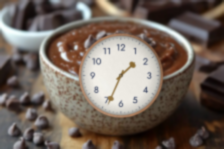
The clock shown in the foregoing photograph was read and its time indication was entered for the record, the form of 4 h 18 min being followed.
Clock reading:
1 h 34 min
